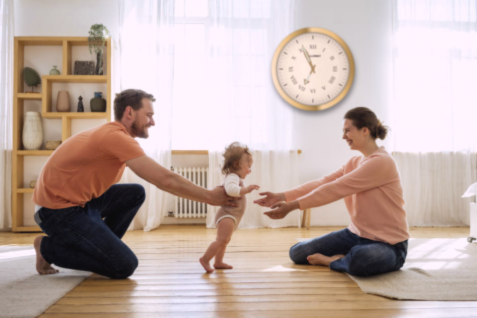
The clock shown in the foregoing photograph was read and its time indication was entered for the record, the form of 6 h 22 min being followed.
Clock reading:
6 h 56 min
